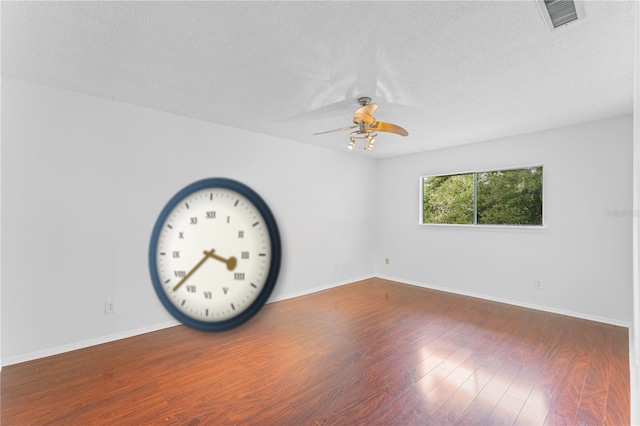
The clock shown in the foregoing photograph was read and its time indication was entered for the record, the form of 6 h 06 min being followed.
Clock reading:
3 h 38 min
